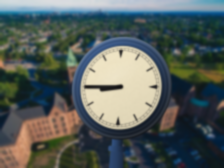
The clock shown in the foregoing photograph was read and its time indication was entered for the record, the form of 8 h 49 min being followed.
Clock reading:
8 h 45 min
